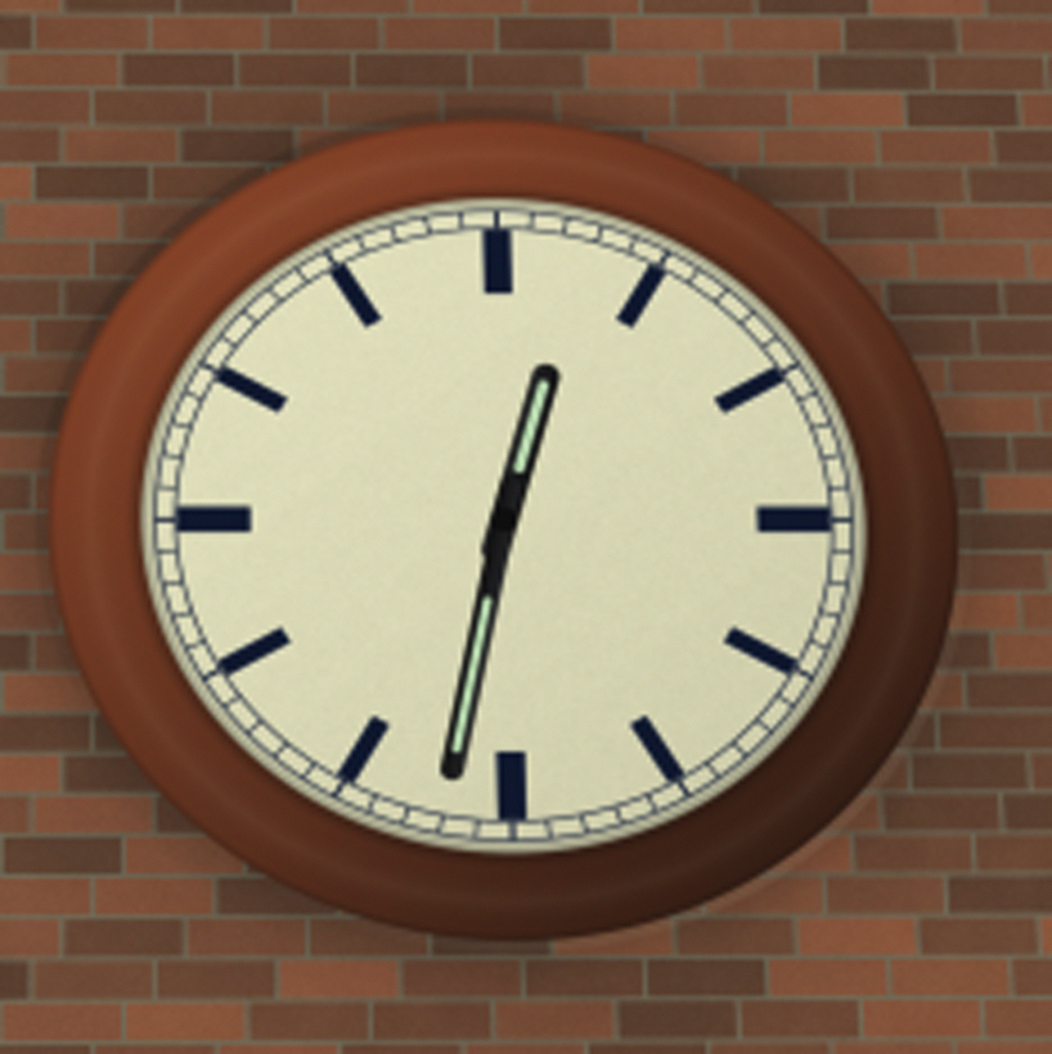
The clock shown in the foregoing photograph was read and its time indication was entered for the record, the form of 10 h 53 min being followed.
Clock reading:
12 h 32 min
